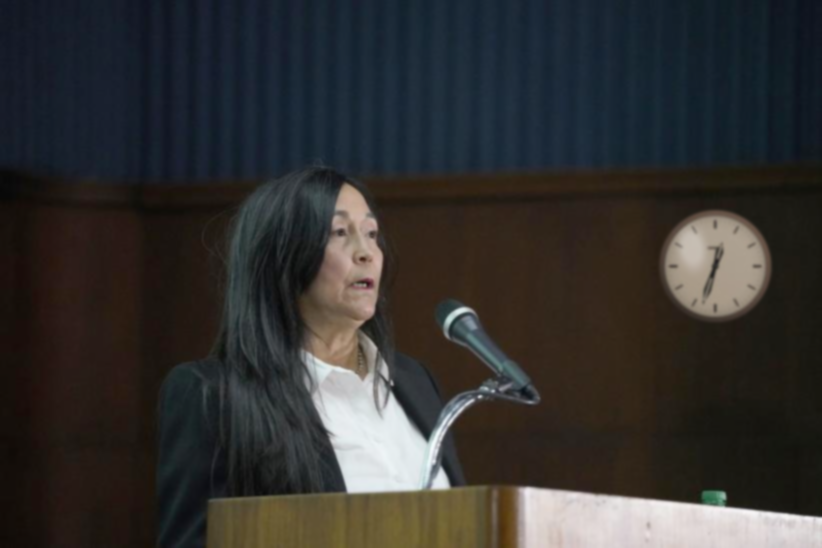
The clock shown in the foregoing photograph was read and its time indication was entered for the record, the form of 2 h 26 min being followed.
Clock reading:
12 h 33 min
